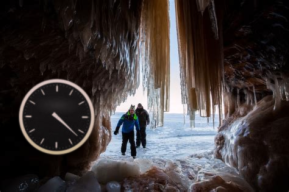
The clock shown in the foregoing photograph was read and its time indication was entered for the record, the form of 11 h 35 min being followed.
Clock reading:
4 h 22 min
